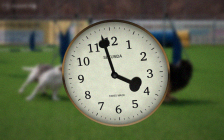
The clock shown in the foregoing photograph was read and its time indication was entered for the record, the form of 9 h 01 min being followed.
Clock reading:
3 h 58 min
